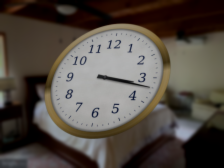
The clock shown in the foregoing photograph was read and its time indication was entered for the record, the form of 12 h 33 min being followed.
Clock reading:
3 h 17 min
